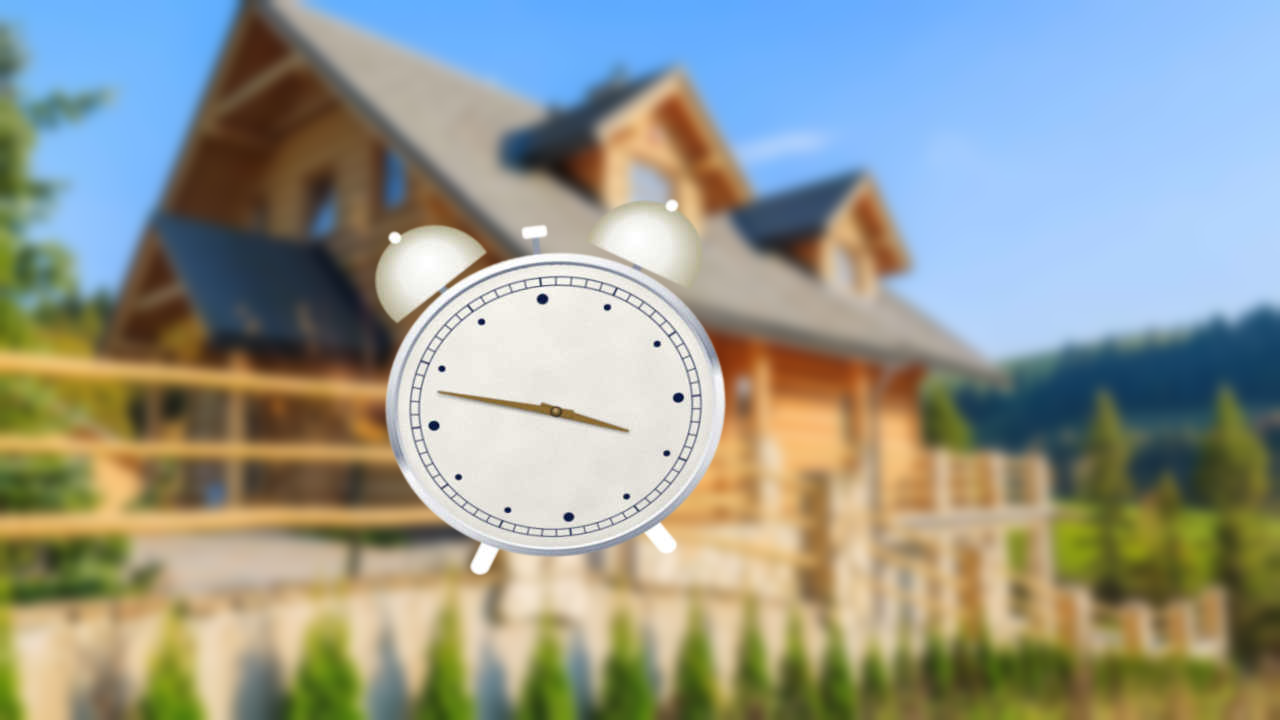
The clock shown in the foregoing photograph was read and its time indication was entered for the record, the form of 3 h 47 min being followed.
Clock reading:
3 h 48 min
